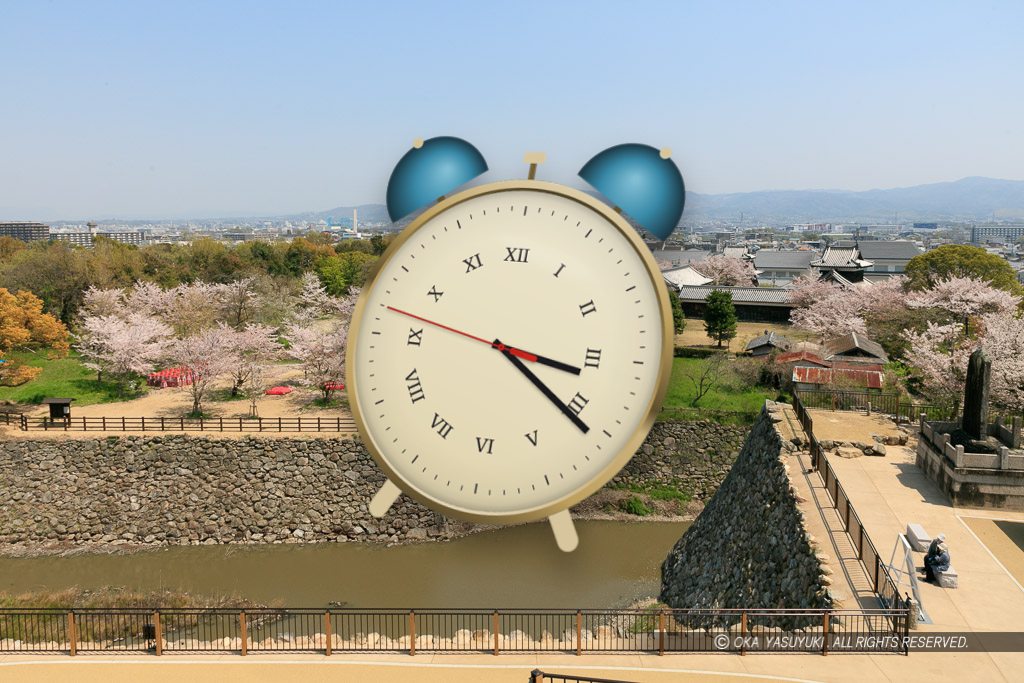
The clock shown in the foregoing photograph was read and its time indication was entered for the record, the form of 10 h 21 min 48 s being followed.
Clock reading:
3 h 20 min 47 s
